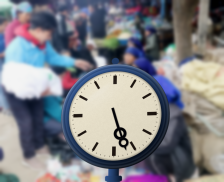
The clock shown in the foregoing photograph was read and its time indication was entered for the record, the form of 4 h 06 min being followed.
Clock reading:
5 h 27 min
